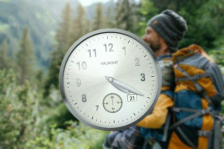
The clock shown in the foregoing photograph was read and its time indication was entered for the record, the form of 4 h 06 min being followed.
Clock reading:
4 h 20 min
